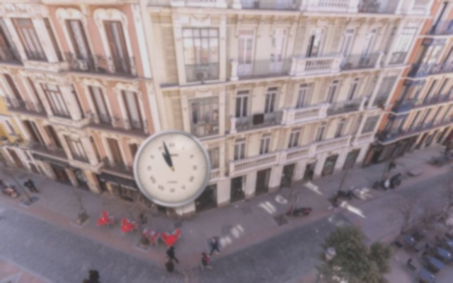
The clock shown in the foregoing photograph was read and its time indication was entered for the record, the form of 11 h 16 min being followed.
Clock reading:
10 h 57 min
